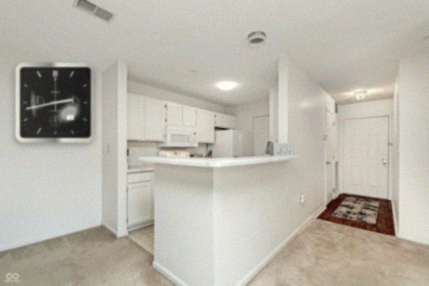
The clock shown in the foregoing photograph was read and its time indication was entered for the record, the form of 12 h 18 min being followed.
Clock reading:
2 h 43 min
